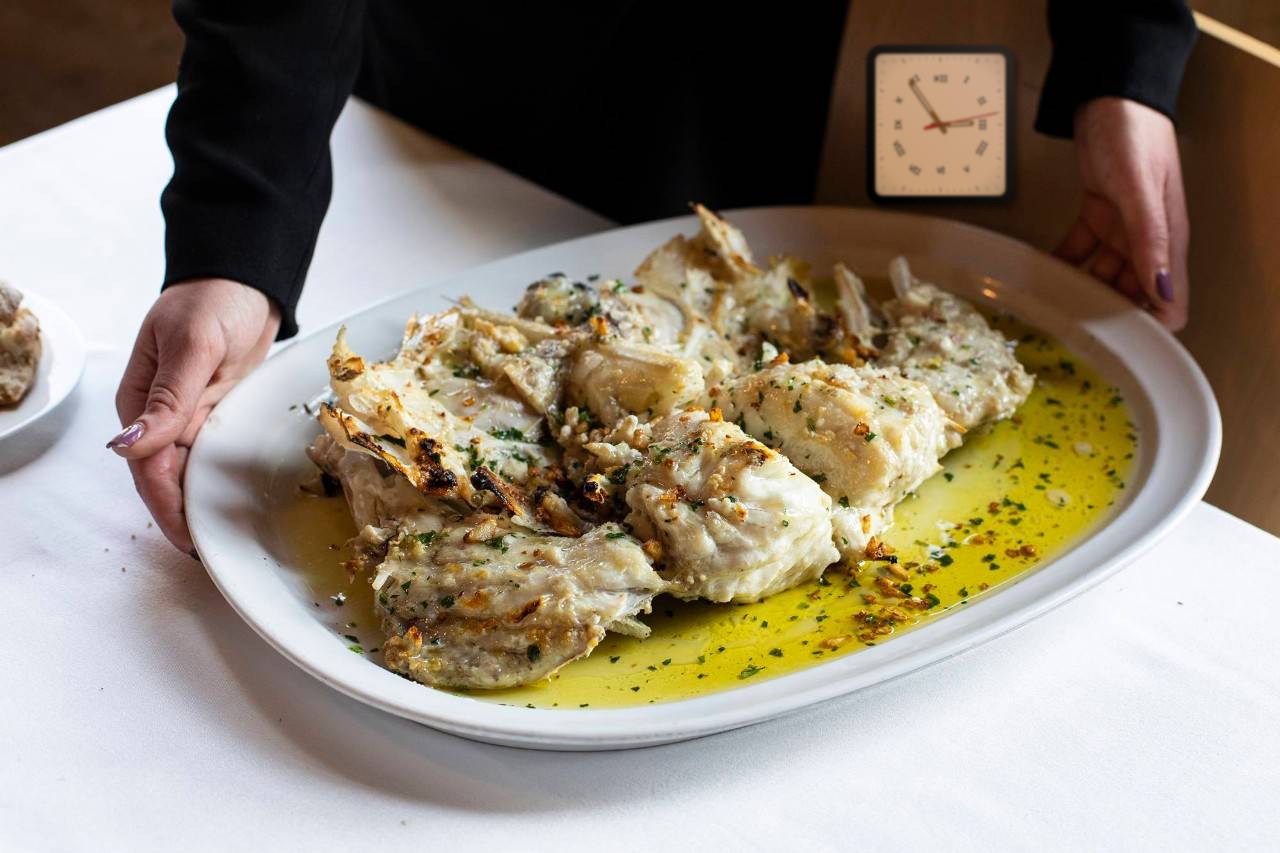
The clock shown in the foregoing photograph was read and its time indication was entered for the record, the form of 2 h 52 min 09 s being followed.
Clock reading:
2 h 54 min 13 s
